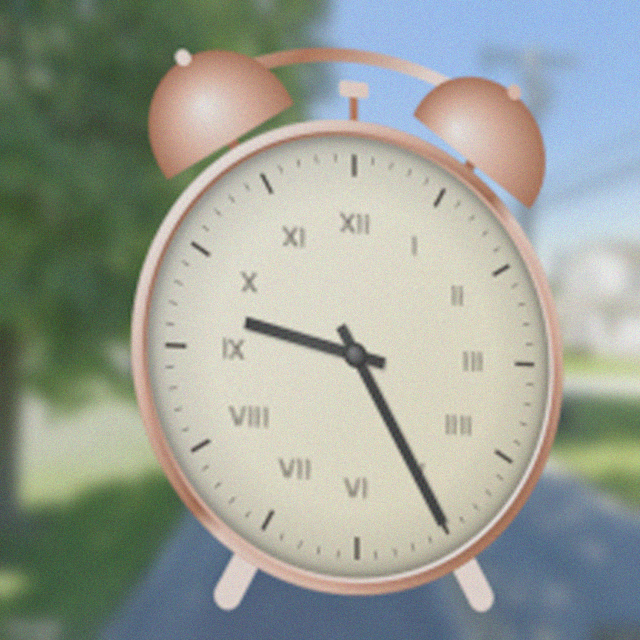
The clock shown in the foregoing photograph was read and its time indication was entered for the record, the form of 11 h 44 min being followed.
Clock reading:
9 h 25 min
